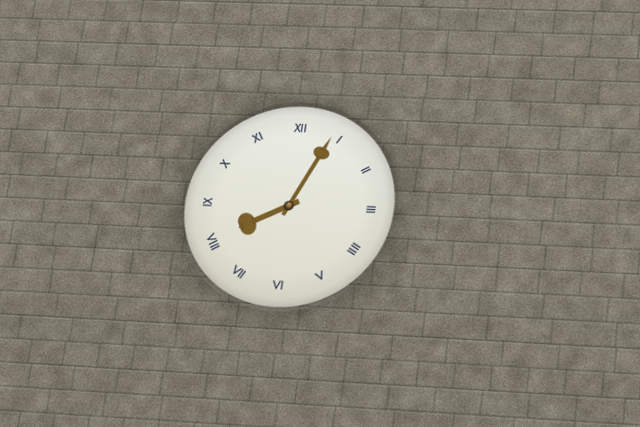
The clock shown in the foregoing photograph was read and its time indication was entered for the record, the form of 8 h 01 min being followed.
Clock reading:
8 h 04 min
